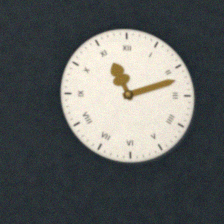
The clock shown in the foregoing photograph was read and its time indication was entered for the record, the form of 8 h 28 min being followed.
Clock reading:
11 h 12 min
